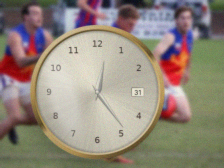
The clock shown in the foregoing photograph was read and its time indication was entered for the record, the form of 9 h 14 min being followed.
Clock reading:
12 h 24 min
